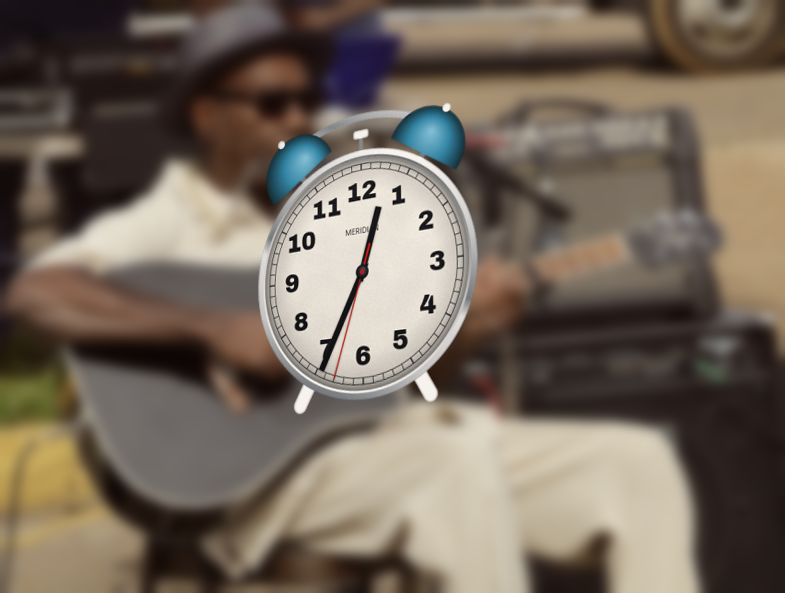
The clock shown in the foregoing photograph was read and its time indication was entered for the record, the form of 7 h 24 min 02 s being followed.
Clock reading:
12 h 34 min 33 s
